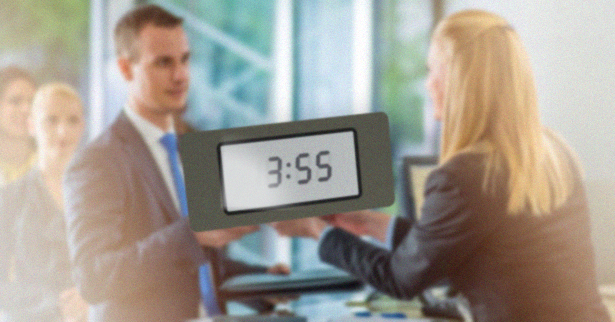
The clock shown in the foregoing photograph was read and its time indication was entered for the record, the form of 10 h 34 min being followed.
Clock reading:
3 h 55 min
